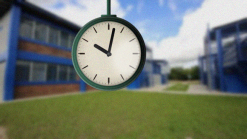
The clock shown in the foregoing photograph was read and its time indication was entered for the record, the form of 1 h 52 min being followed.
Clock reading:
10 h 02 min
